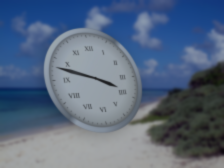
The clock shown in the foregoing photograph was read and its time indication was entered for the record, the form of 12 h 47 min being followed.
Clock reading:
3 h 48 min
